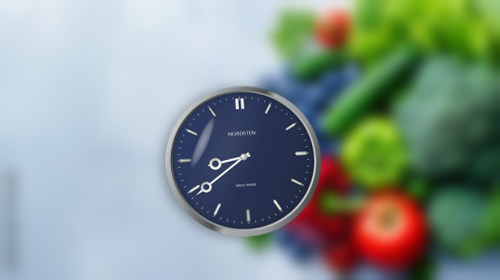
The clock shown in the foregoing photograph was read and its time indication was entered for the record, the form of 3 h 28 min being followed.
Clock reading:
8 h 39 min
